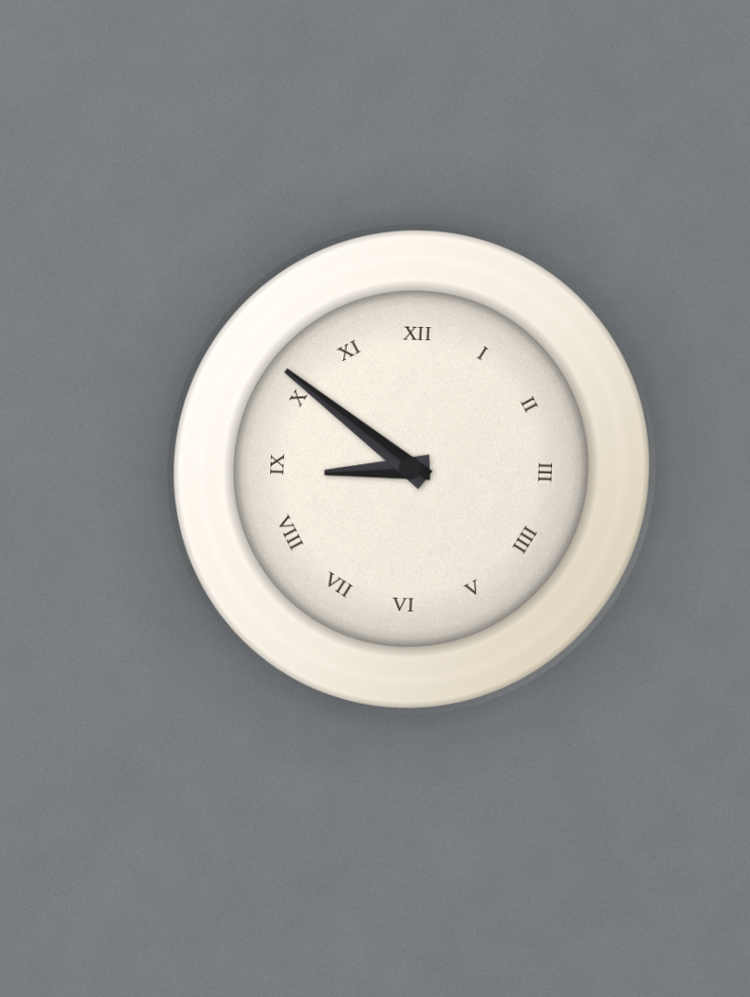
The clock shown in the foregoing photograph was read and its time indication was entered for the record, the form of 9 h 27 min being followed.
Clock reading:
8 h 51 min
